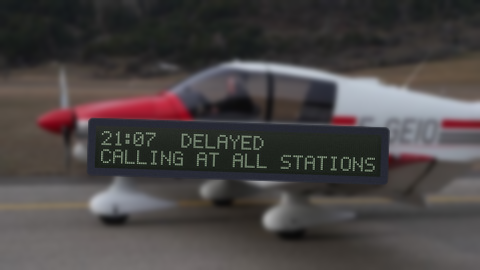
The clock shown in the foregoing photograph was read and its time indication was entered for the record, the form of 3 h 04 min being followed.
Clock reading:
21 h 07 min
